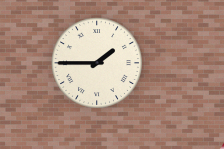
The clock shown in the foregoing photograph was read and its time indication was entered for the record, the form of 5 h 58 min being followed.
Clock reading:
1 h 45 min
